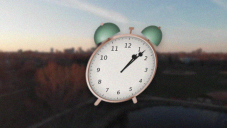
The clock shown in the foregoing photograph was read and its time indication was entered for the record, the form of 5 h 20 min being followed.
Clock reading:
1 h 07 min
